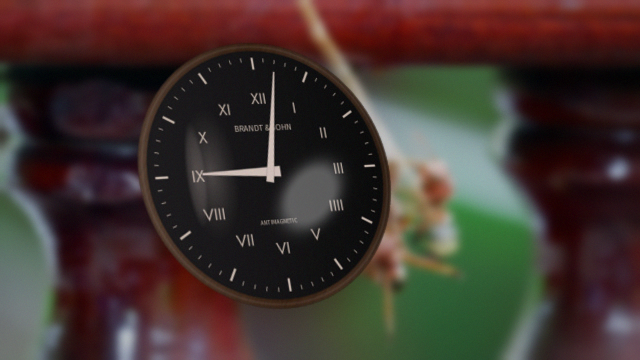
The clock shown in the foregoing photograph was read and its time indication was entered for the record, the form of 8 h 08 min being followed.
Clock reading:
9 h 02 min
